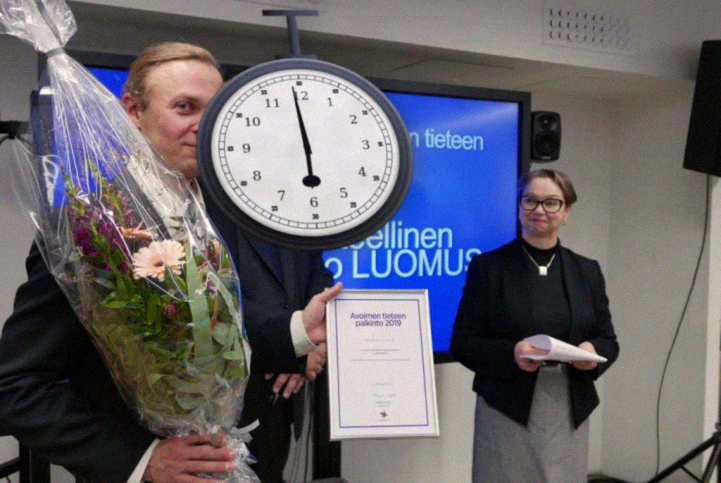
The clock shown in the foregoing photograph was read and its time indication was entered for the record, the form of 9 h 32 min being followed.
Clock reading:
5 h 59 min
